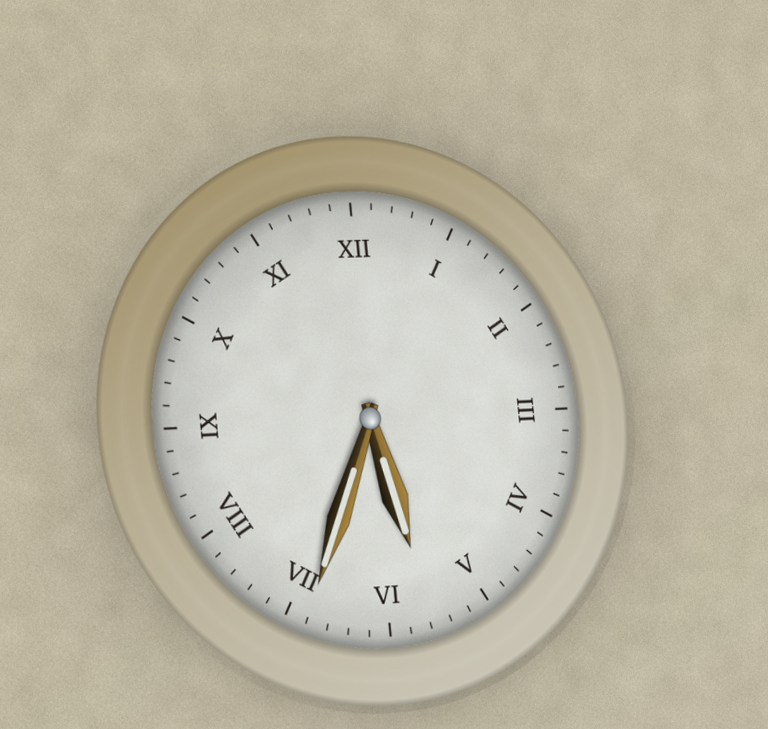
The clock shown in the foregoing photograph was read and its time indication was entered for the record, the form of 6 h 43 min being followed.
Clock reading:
5 h 34 min
